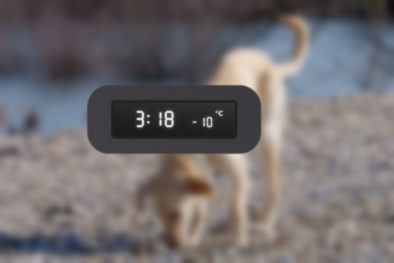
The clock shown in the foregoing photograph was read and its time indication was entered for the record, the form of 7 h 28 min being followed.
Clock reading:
3 h 18 min
